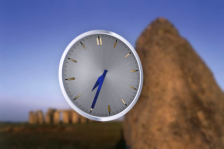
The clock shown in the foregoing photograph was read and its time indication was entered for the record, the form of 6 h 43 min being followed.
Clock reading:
7 h 35 min
